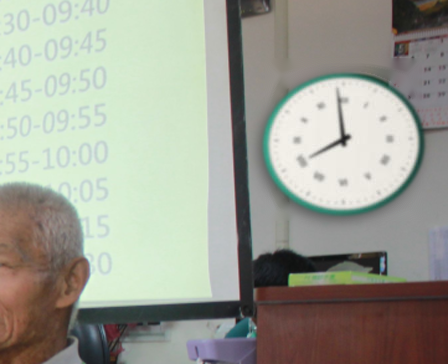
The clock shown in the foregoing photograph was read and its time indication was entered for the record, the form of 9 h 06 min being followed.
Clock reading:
7 h 59 min
